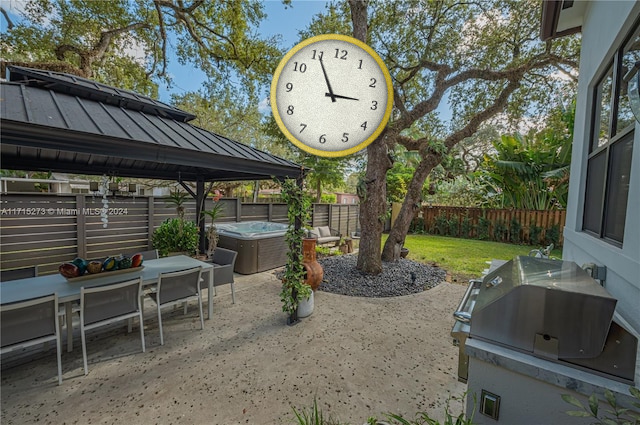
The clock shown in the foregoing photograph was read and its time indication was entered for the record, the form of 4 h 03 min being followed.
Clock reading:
2 h 55 min
